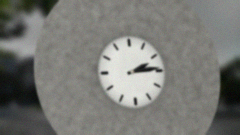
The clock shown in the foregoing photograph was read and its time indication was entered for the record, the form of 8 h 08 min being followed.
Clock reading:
2 h 14 min
